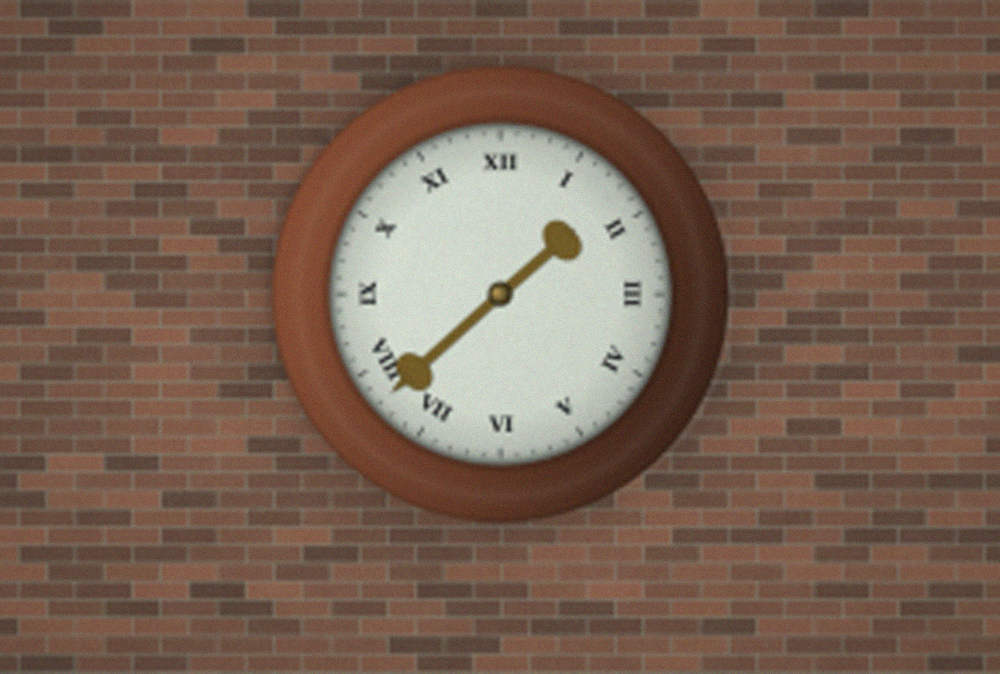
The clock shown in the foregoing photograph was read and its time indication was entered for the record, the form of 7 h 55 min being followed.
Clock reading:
1 h 38 min
